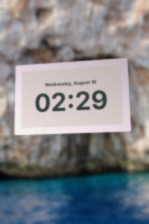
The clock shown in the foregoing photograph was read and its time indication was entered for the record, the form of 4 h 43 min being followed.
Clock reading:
2 h 29 min
